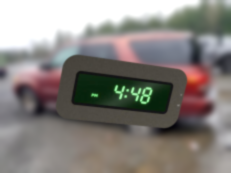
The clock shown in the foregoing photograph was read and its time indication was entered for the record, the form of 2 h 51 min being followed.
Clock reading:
4 h 48 min
